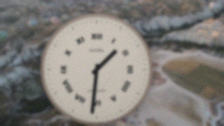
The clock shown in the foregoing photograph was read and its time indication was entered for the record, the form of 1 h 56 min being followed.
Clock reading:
1 h 31 min
